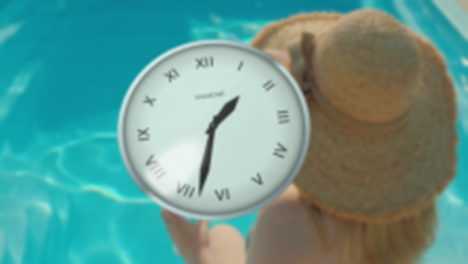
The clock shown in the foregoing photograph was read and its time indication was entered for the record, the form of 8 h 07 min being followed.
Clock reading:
1 h 33 min
